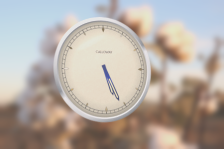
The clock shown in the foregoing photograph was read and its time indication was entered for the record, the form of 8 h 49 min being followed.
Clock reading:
5 h 26 min
